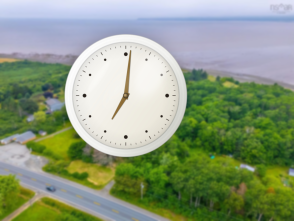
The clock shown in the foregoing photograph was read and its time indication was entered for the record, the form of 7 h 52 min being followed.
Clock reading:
7 h 01 min
